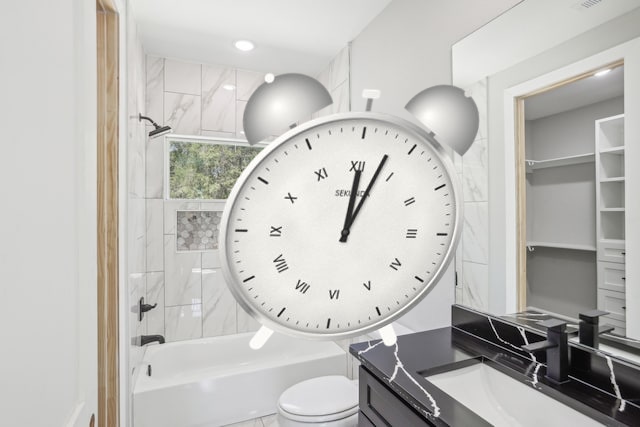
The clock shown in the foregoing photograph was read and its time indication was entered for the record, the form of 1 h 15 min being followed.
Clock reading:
12 h 03 min
